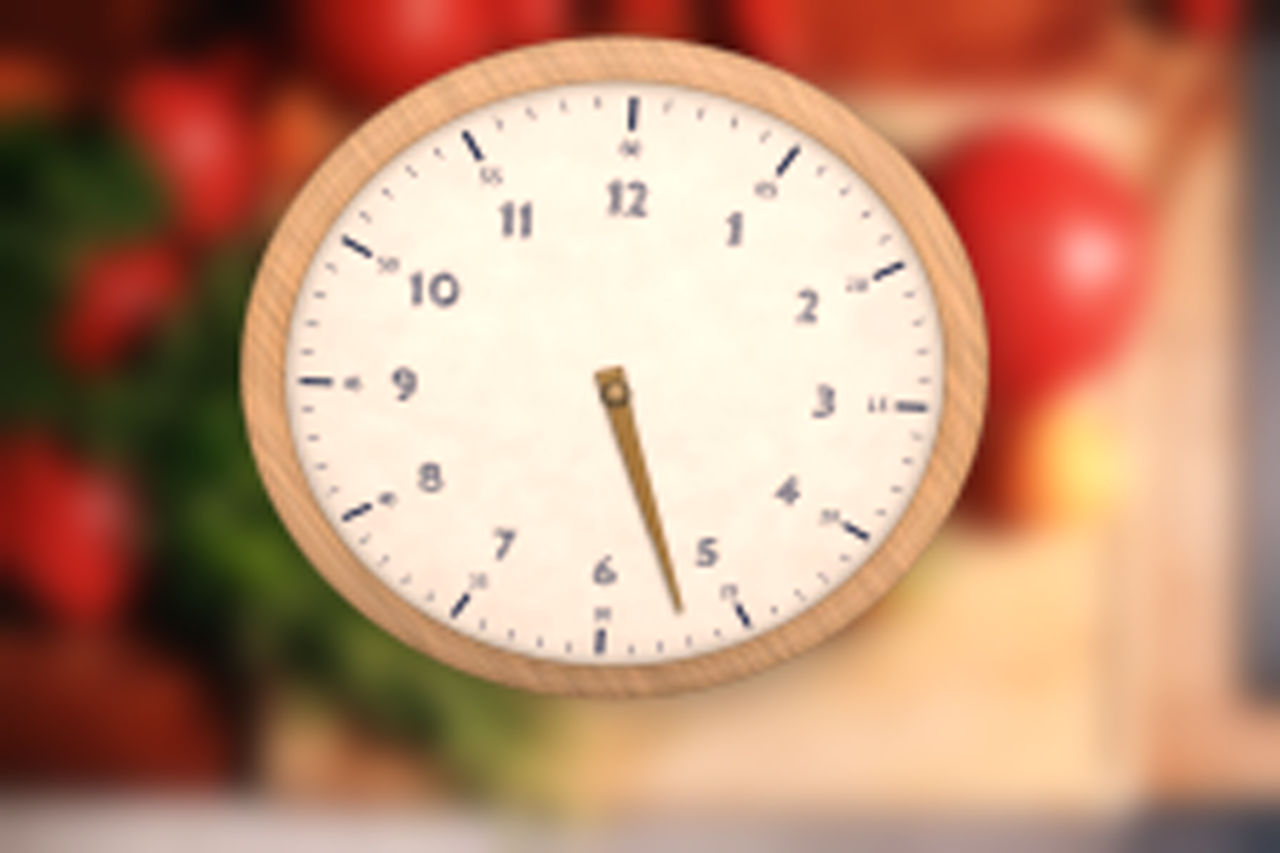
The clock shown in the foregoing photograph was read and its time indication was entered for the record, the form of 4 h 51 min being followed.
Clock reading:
5 h 27 min
